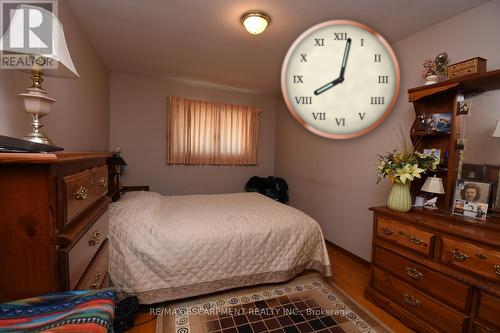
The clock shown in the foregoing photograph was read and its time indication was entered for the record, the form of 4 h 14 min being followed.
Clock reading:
8 h 02 min
